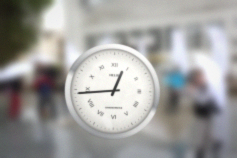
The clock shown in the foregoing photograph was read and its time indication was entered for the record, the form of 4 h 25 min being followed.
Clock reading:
12 h 44 min
